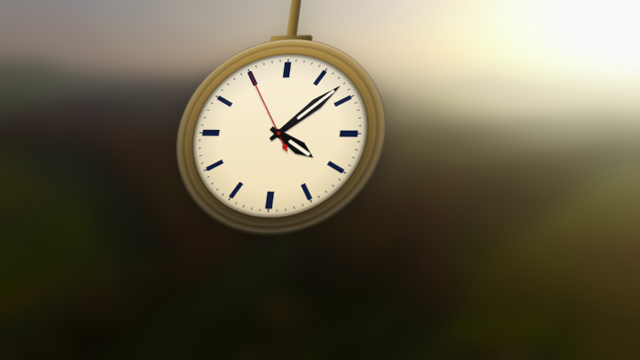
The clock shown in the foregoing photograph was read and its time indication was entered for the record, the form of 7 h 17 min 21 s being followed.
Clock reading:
4 h 07 min 55 s
